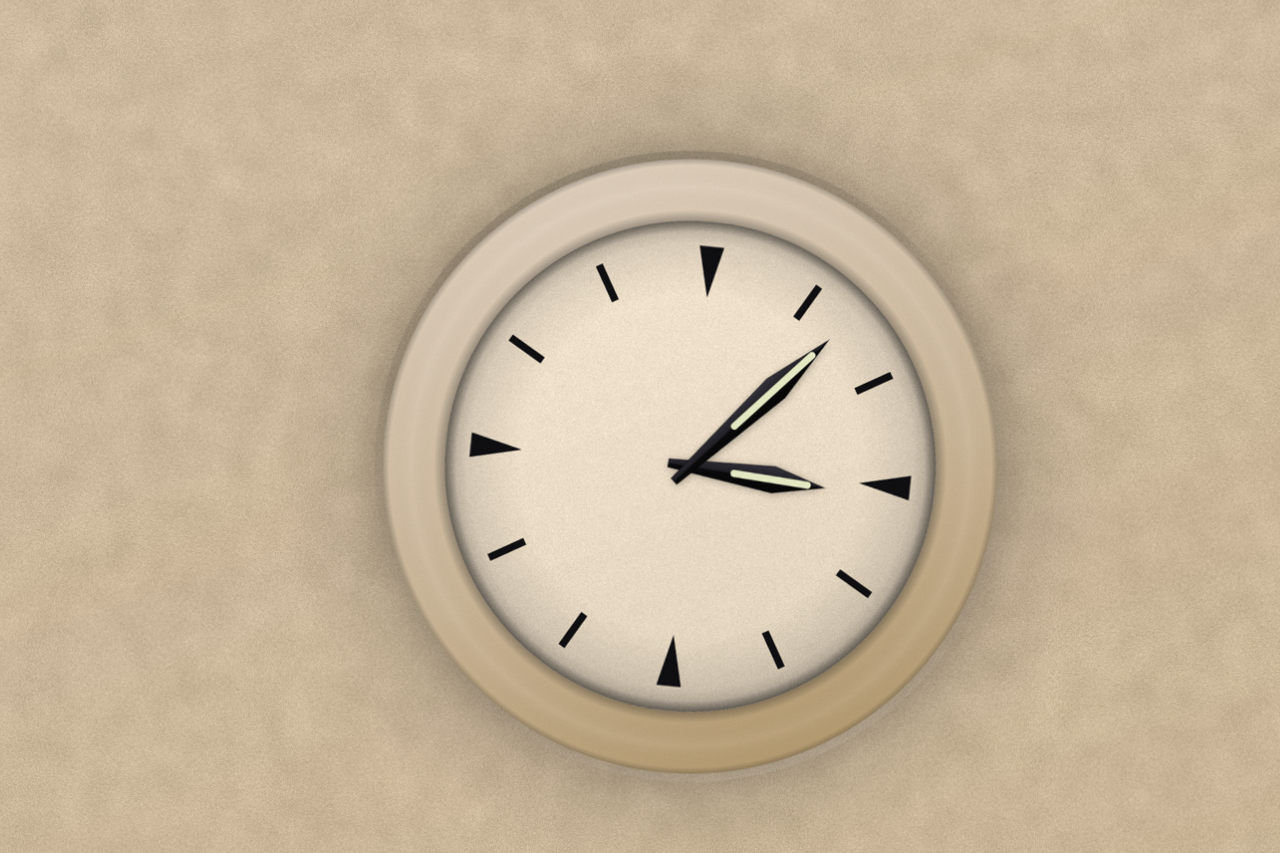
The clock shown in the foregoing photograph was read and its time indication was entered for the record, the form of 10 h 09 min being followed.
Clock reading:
3 h 07 min
